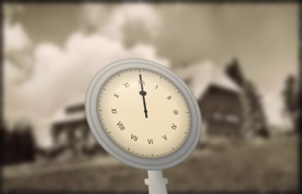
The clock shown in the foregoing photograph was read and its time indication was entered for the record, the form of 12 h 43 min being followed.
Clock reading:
12 h 00 min
